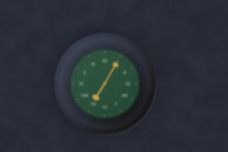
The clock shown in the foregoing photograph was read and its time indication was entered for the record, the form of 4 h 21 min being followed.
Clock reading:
7 h 05 min
